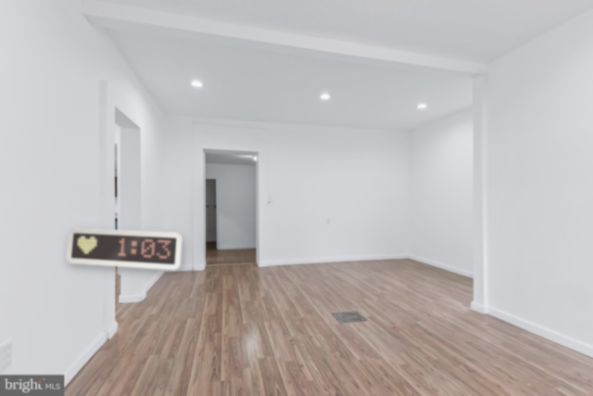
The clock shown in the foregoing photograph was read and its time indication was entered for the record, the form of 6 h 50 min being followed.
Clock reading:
1 h 03 min
